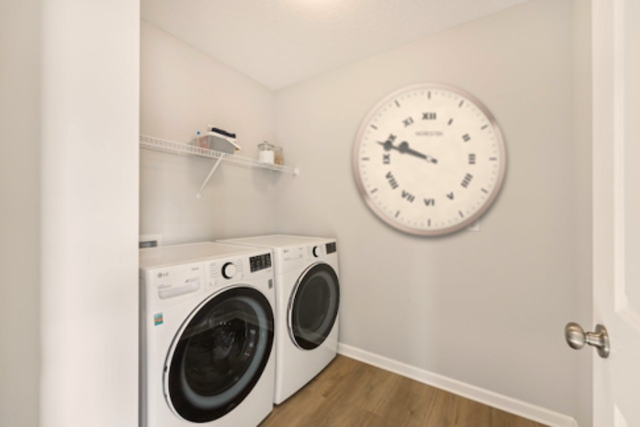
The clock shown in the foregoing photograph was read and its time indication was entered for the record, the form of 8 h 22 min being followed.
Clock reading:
9 h 48 min
